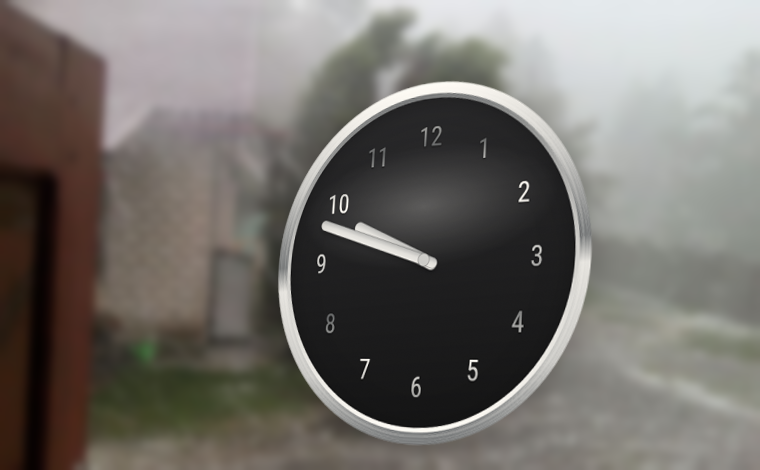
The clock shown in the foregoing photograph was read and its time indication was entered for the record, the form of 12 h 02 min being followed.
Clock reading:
9 h 48 min
